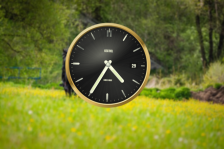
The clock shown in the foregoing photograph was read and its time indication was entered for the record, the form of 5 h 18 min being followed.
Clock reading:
4 h 35 min
